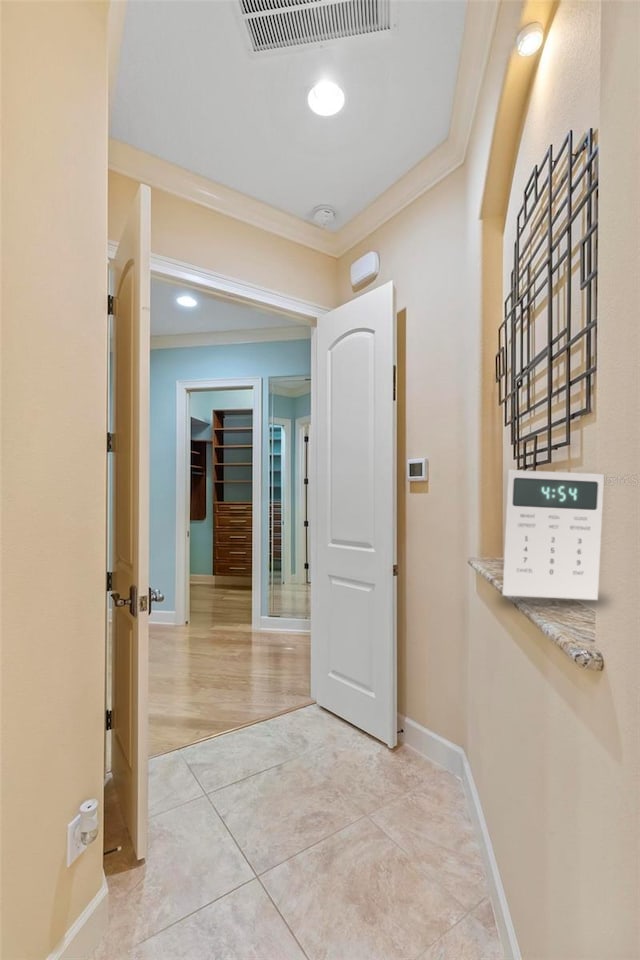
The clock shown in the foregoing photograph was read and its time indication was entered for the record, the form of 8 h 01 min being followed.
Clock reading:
4 h 54 min
